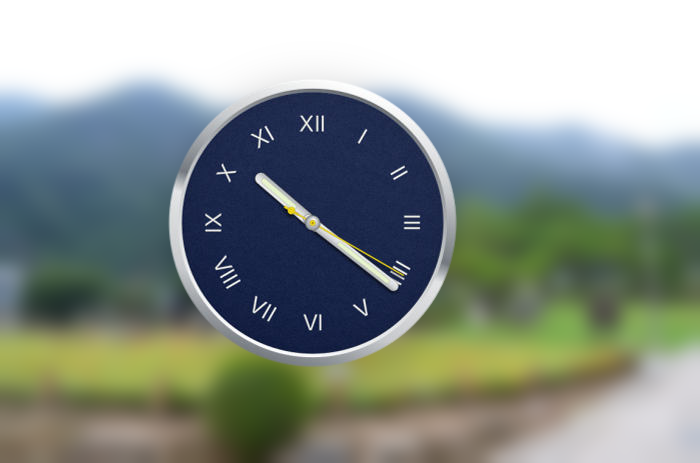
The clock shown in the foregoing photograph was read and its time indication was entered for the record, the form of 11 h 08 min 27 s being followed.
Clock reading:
10 h 21 min 20 s
